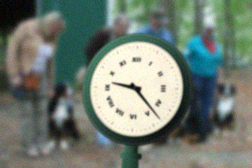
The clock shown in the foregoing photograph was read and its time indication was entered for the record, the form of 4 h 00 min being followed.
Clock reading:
9 h 23 min
